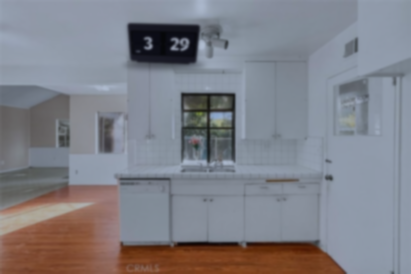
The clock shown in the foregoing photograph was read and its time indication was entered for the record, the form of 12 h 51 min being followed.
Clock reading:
3 h 29 min
